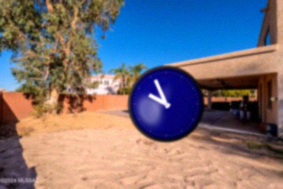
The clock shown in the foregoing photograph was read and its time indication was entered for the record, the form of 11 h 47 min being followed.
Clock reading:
9 h 56 min
